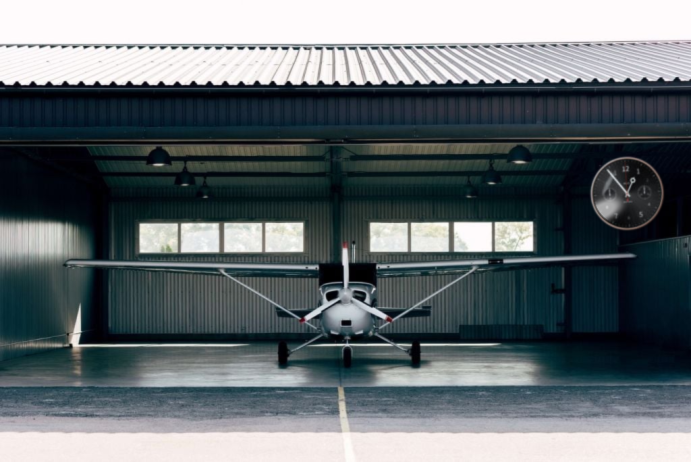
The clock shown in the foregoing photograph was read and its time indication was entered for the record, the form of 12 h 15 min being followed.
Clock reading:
12 h 54 min
